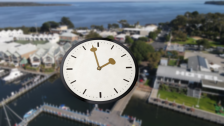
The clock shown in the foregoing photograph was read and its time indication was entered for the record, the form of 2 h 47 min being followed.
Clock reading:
1 h 58 min
